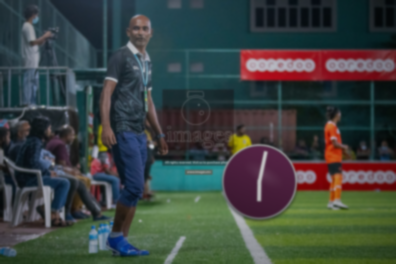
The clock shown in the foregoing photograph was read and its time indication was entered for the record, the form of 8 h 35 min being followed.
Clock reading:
6 h 02 min
